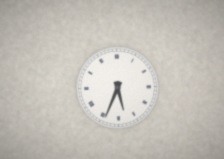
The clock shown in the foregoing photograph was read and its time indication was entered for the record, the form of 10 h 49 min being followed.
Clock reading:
5 h 34 min
